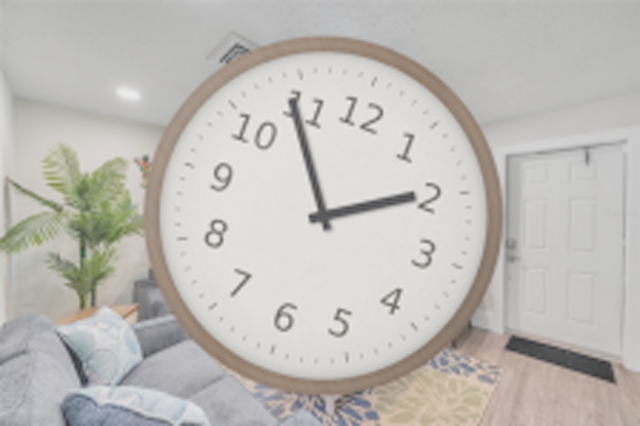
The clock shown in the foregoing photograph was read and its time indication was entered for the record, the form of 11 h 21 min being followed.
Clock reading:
1 h 54 min
